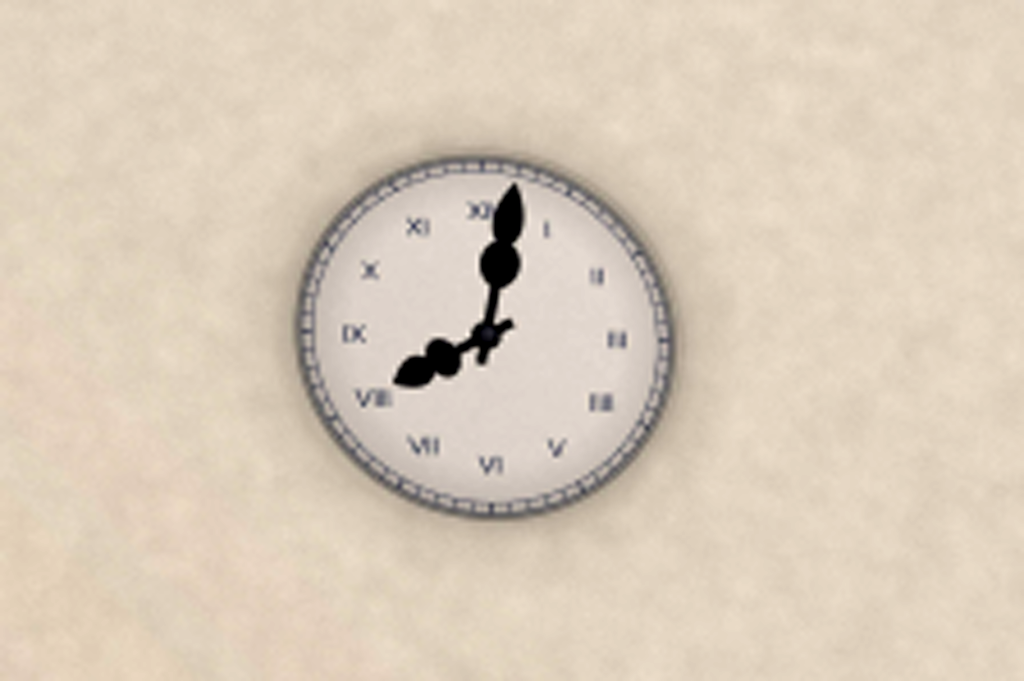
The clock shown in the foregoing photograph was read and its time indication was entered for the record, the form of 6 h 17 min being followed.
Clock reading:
8 h 02 min
